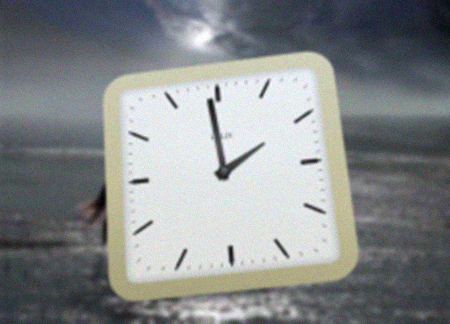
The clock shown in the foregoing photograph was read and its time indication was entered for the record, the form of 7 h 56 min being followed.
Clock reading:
1 h 59 min
